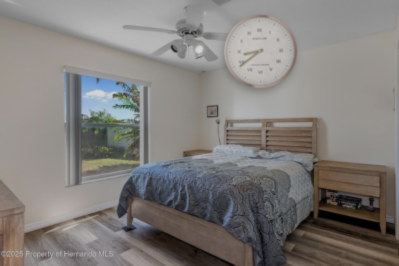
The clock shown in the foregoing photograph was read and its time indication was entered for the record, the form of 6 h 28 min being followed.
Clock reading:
8 h 39 min
